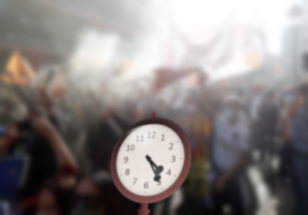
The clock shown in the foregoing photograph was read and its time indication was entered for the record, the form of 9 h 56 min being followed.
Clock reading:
4 h 25 min
